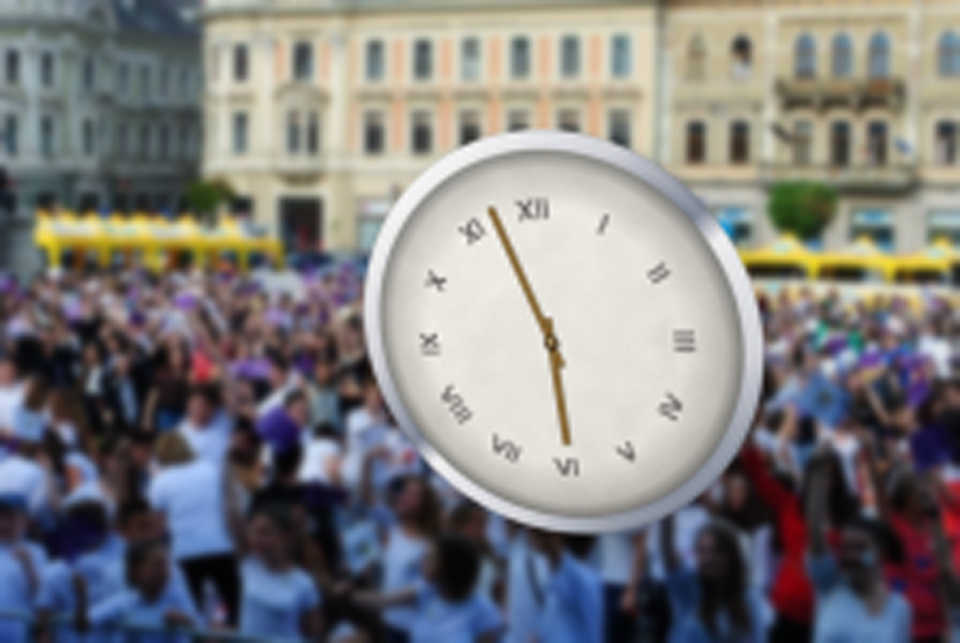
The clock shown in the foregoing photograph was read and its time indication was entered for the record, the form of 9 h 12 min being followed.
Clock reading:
5 h 57 min
